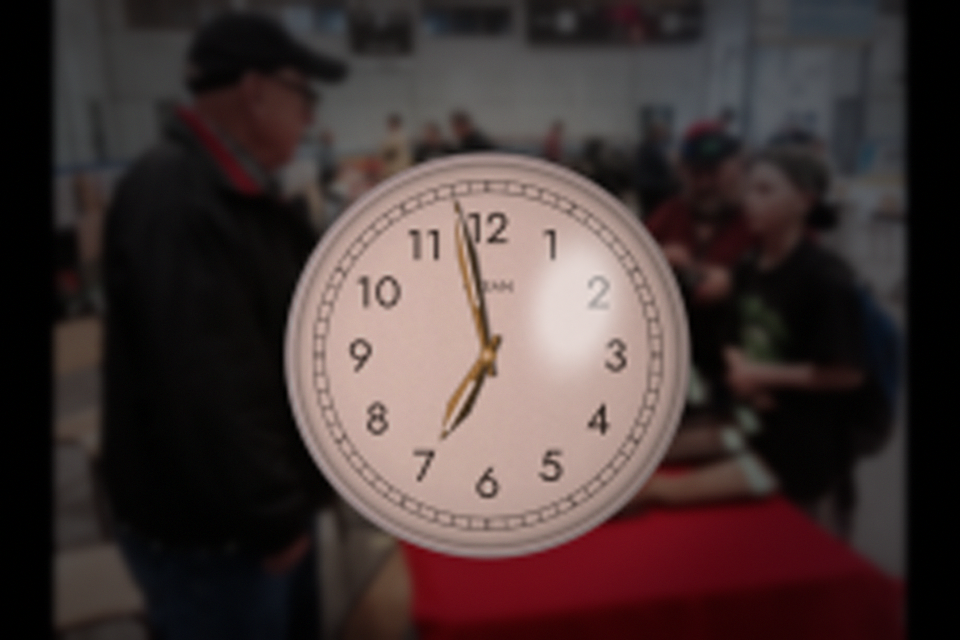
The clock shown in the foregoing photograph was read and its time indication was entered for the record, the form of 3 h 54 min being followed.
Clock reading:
6 h 58 min
